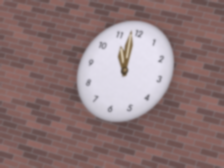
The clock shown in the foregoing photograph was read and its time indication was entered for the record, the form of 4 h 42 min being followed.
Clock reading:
10 h 58 min
